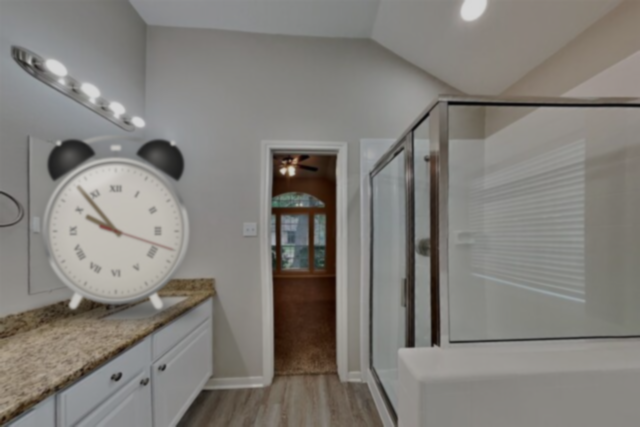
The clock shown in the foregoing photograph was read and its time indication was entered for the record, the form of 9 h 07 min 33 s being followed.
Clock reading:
9 h 53 min 18 s
